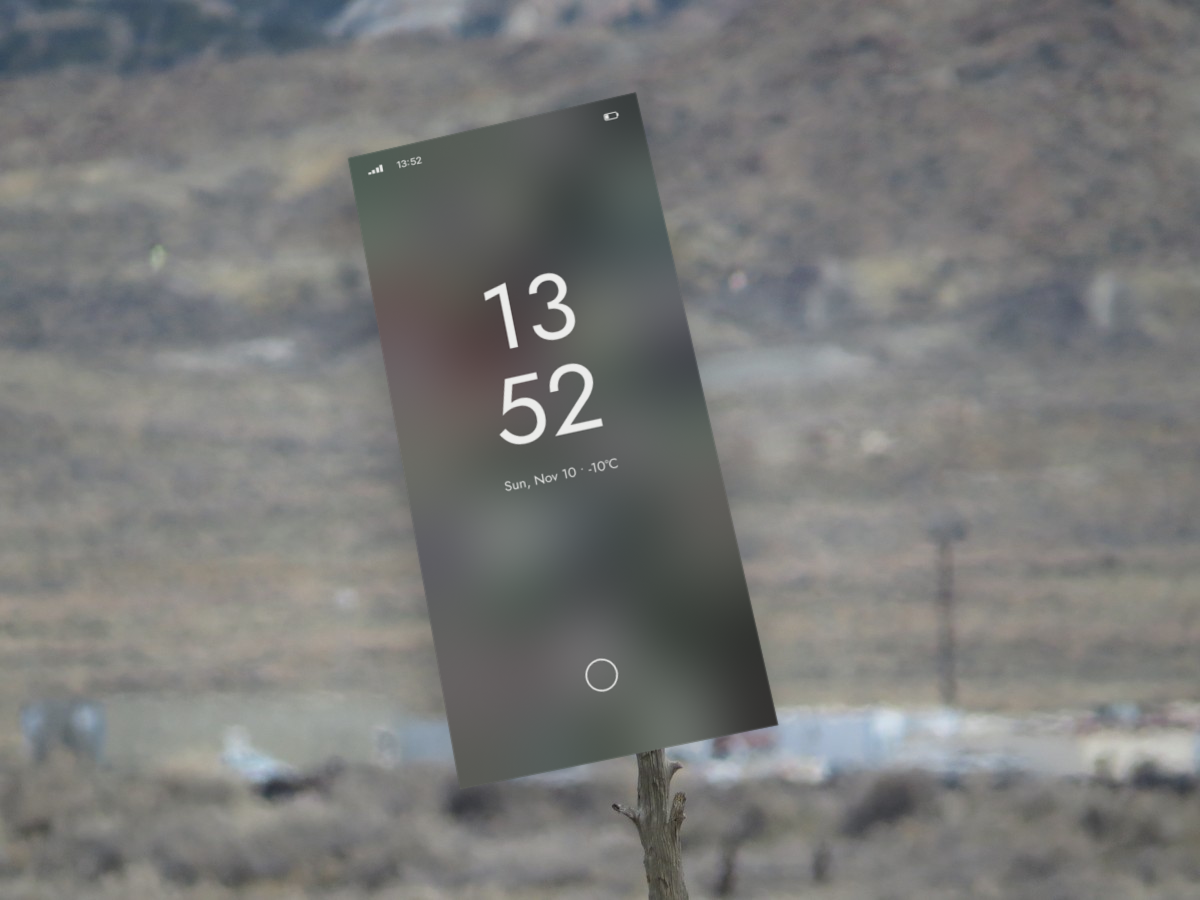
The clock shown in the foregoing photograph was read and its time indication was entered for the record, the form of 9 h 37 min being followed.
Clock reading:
13 h 52 min
